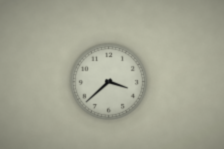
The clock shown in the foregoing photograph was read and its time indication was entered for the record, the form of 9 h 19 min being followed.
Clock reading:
3 h 38 min
